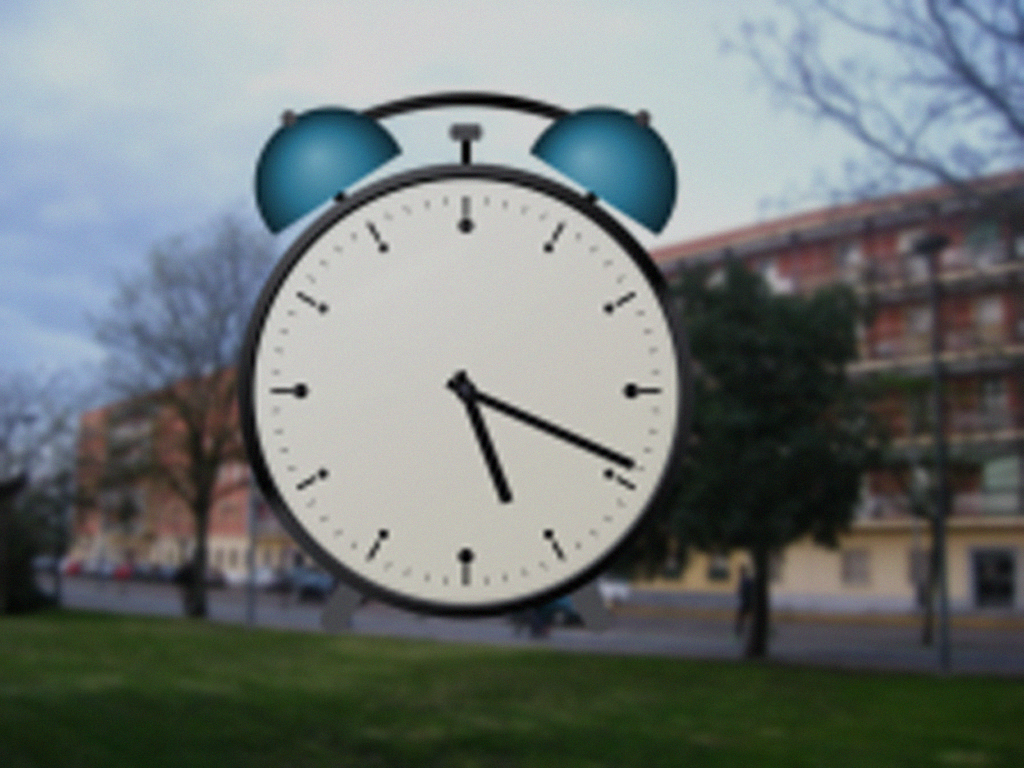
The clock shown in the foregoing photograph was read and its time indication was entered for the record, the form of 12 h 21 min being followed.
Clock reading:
5 h 19 min
